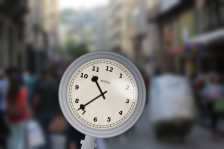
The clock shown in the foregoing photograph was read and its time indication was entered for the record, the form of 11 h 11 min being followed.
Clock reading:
10 h 37 min
